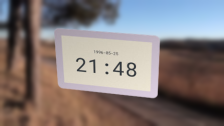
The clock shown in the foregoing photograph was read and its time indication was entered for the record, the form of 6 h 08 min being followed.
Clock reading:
21 h 48 min
